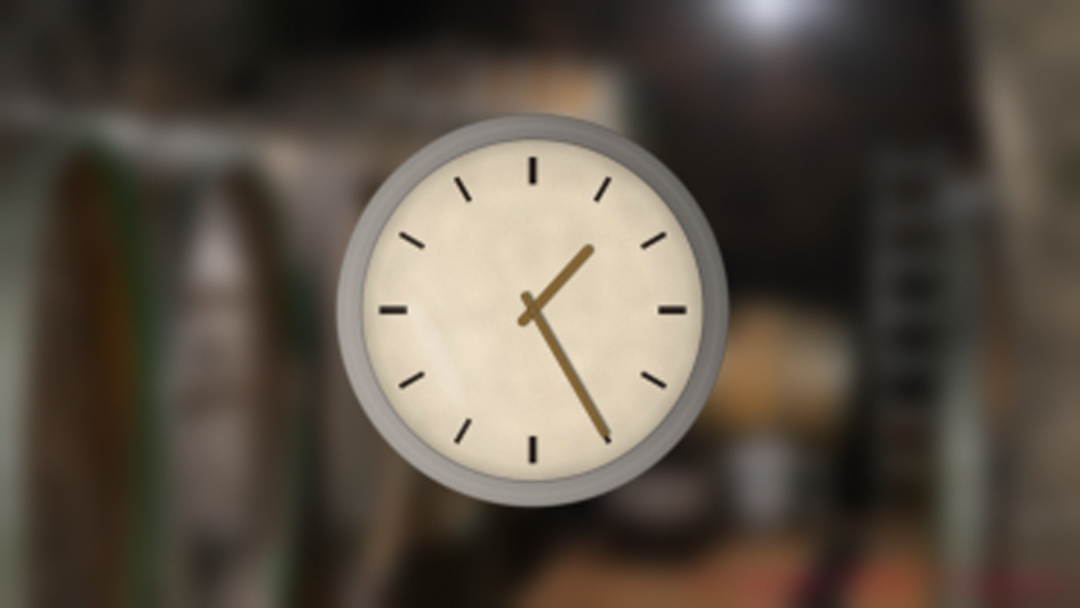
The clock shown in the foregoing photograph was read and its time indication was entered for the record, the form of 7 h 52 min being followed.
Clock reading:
1 h 25 min
